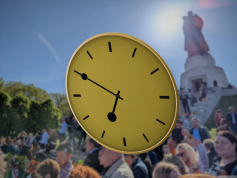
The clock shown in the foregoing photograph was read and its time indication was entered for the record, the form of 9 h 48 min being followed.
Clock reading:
6 h 50 min
